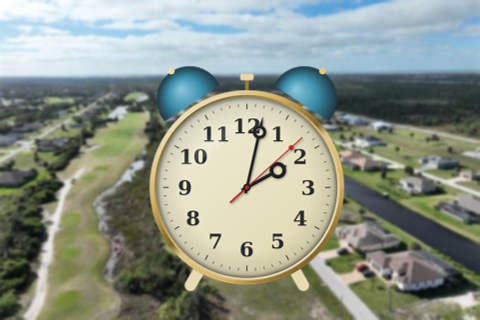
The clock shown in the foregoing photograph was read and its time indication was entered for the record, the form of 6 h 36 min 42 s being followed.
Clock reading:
2 h 02 min 08 s
